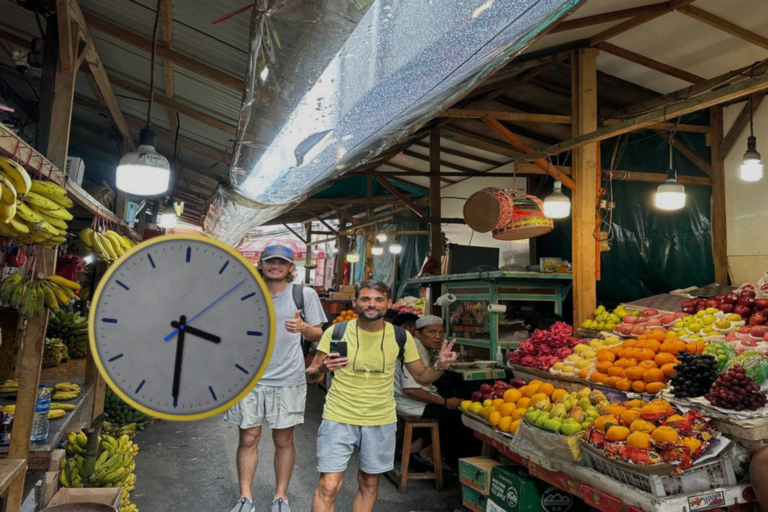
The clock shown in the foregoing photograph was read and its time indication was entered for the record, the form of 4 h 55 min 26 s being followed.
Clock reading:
3 h 30 min 08 s
